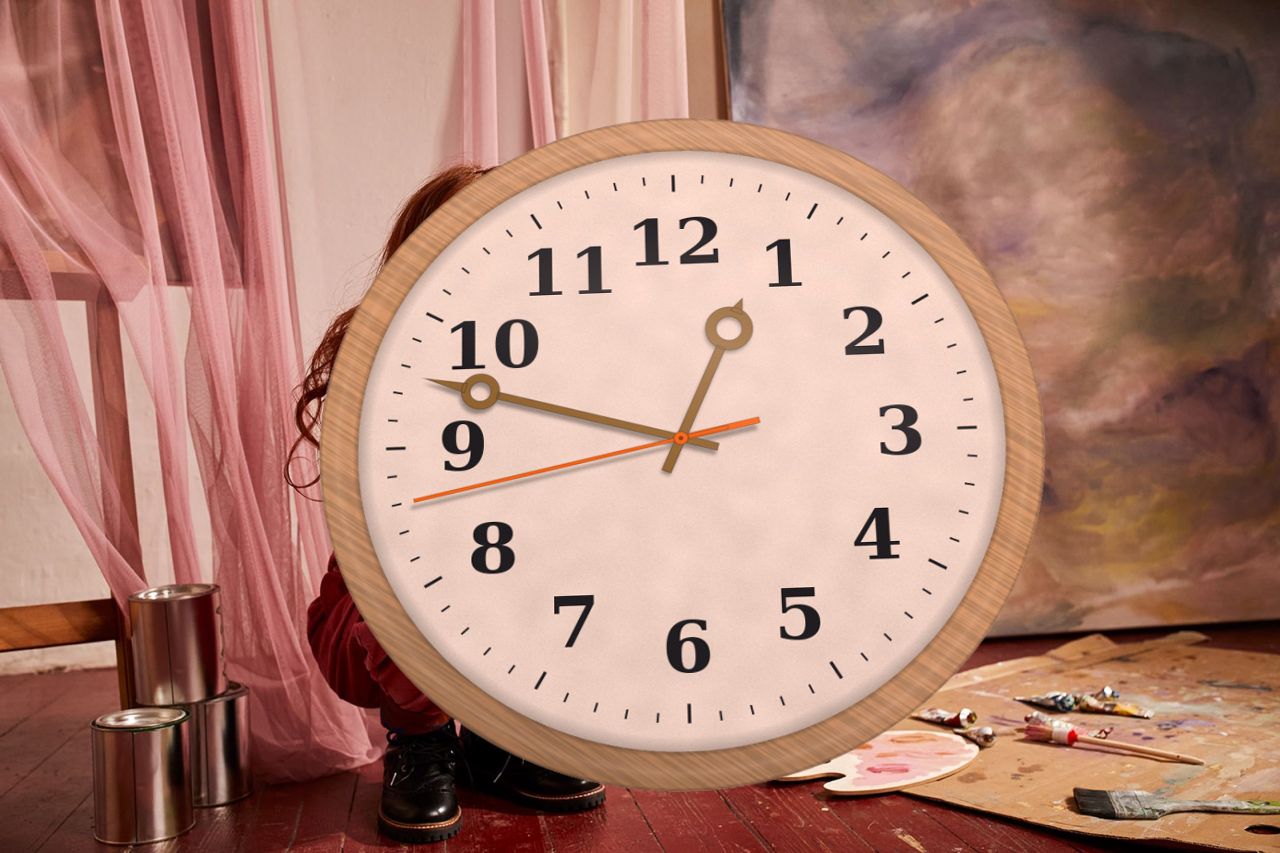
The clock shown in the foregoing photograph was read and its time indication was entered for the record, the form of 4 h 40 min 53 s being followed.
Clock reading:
12 h 47 min 43 s
